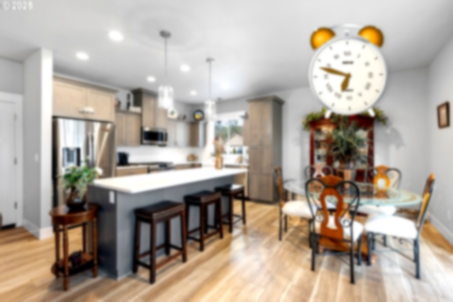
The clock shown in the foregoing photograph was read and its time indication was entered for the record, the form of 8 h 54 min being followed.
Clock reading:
6 h 48 min
